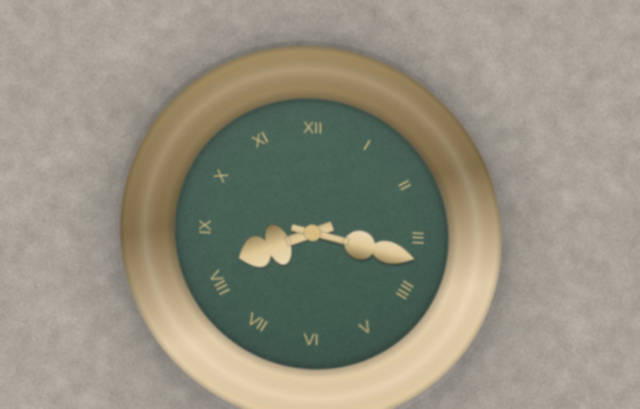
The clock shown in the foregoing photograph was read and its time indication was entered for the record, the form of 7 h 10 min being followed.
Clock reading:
8 h 17 min
